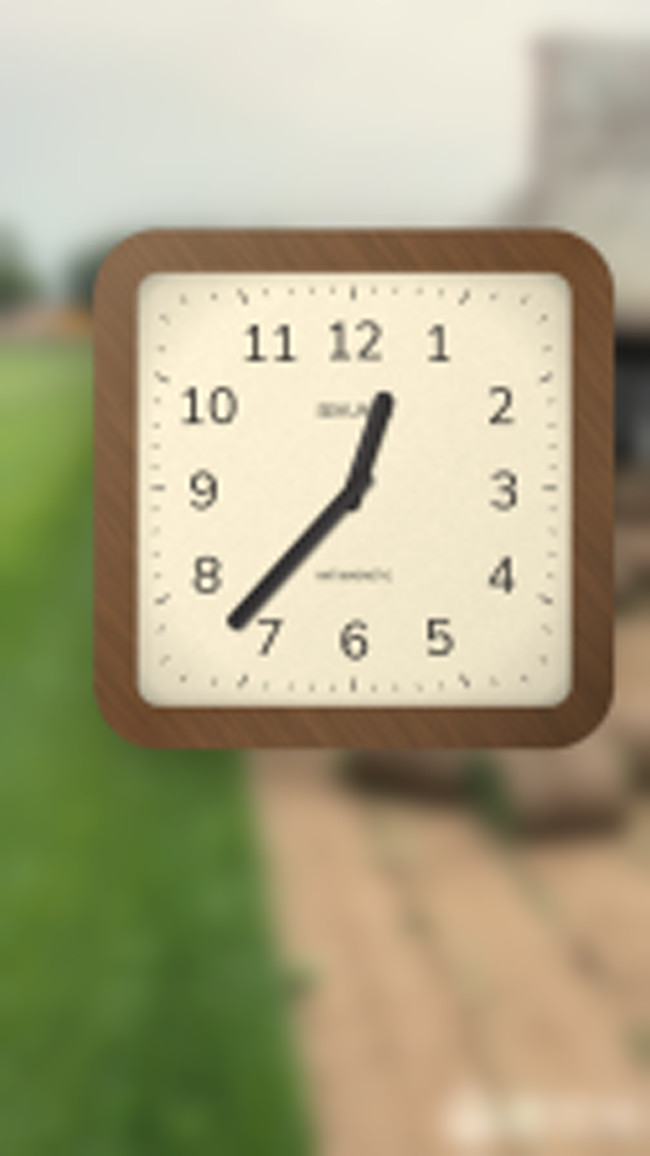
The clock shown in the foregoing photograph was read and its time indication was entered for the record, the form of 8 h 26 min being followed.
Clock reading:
12 h 37 min
